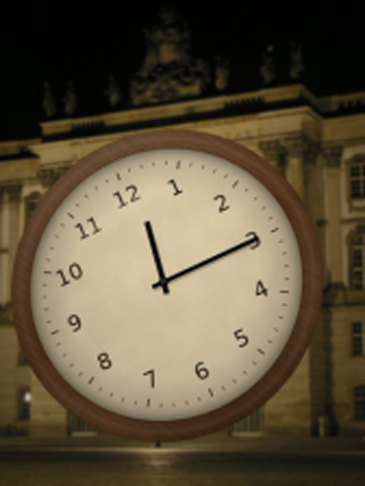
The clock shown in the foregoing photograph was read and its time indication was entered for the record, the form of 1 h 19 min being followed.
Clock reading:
12 h 15 min
